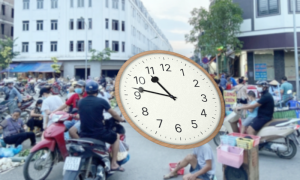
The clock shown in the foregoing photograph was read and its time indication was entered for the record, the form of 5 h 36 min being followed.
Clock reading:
10 h 47 min
